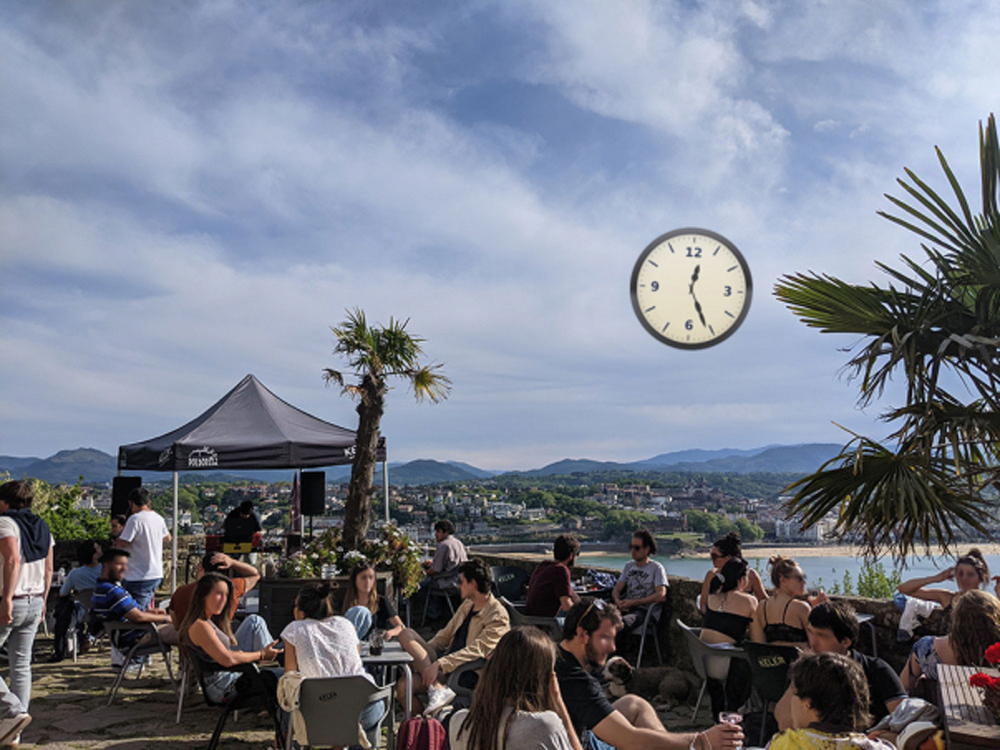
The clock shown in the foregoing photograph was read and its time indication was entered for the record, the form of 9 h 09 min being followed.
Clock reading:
12 h 26 min
